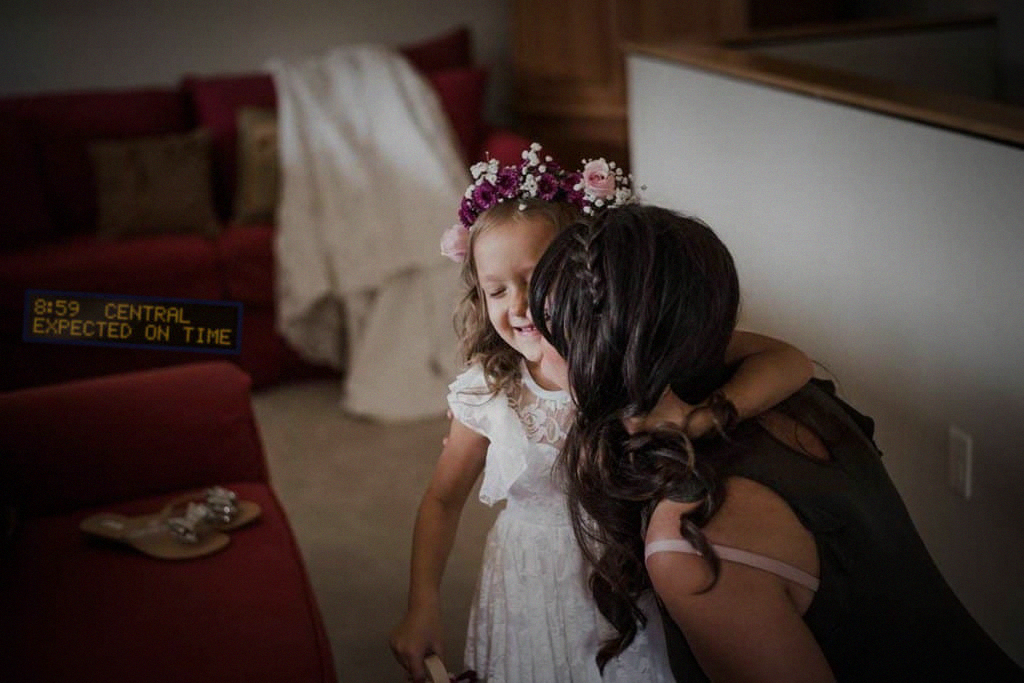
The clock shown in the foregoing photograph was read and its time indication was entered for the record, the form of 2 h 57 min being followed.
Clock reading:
8 h 59 min
